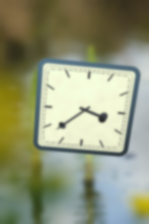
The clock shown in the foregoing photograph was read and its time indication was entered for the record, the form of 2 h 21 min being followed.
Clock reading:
3 h 38 min
